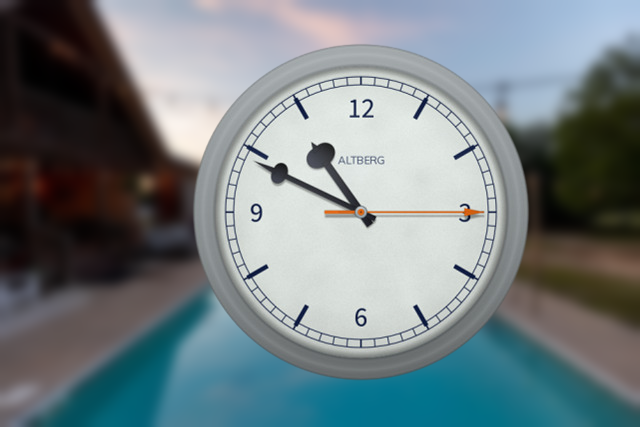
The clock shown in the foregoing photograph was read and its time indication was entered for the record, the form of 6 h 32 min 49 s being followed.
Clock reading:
10 h 49 min 15 s
